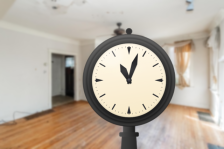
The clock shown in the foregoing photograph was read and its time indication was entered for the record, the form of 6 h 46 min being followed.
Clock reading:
11 h 03 min
